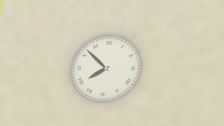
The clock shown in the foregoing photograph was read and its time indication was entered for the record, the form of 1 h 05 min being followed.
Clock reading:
7 h 52 min
